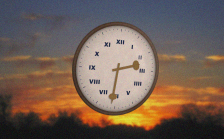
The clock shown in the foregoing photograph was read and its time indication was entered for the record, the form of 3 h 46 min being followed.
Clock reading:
2 h 31 min
